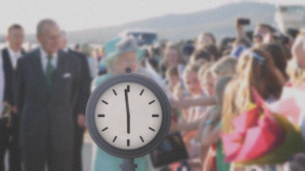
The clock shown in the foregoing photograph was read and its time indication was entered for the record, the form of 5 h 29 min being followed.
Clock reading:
5 h 59 min
